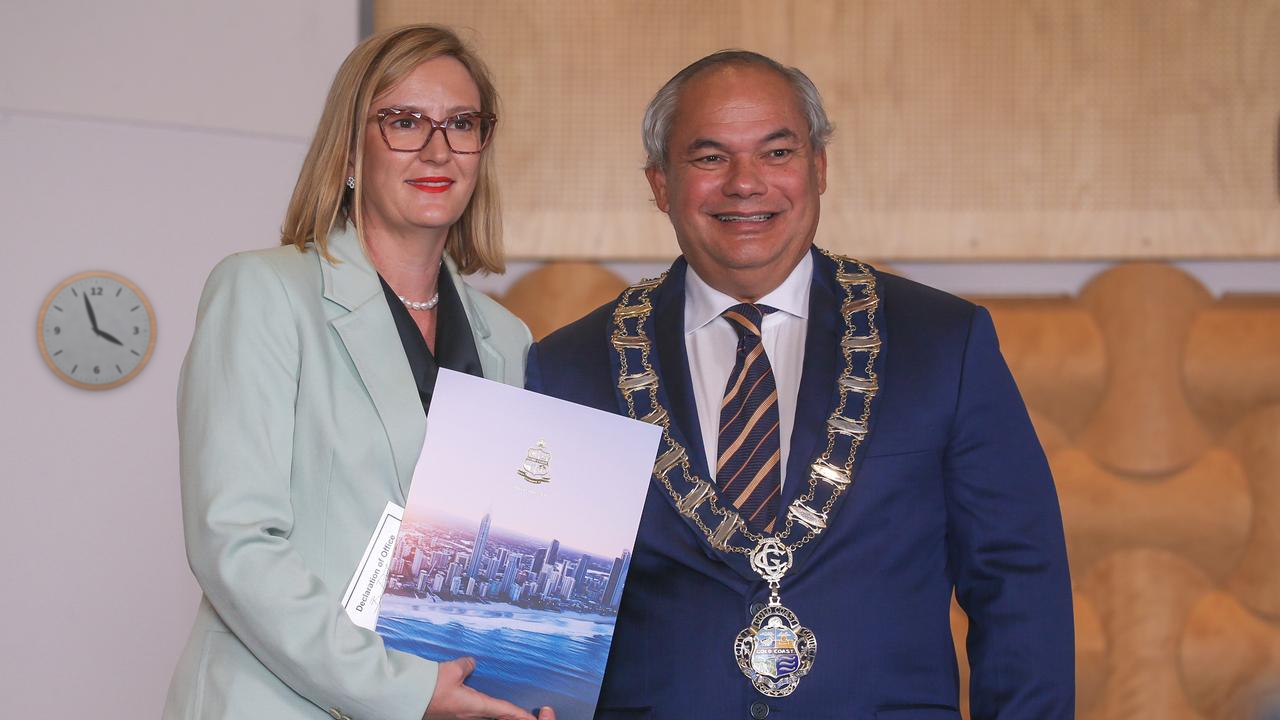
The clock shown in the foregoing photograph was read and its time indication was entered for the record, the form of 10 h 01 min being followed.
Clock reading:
3 h 57 min
